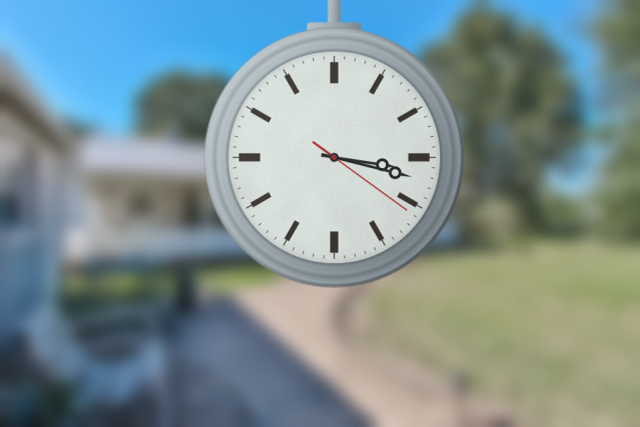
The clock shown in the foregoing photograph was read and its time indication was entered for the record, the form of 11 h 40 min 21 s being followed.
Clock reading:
3 h 17 min 21 s
